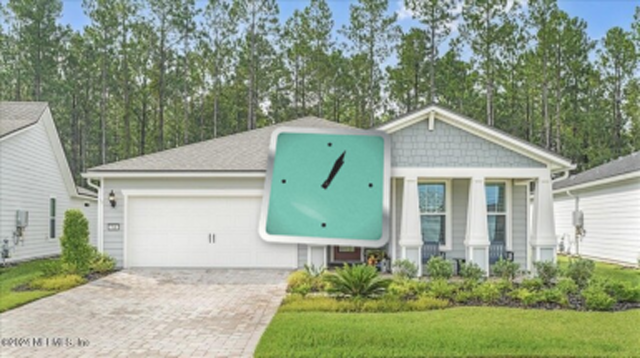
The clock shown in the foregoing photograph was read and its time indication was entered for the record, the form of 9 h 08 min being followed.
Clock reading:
1 h 04 min
